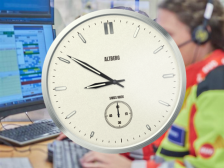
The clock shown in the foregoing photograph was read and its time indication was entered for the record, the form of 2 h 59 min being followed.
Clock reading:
8 h 51 min
